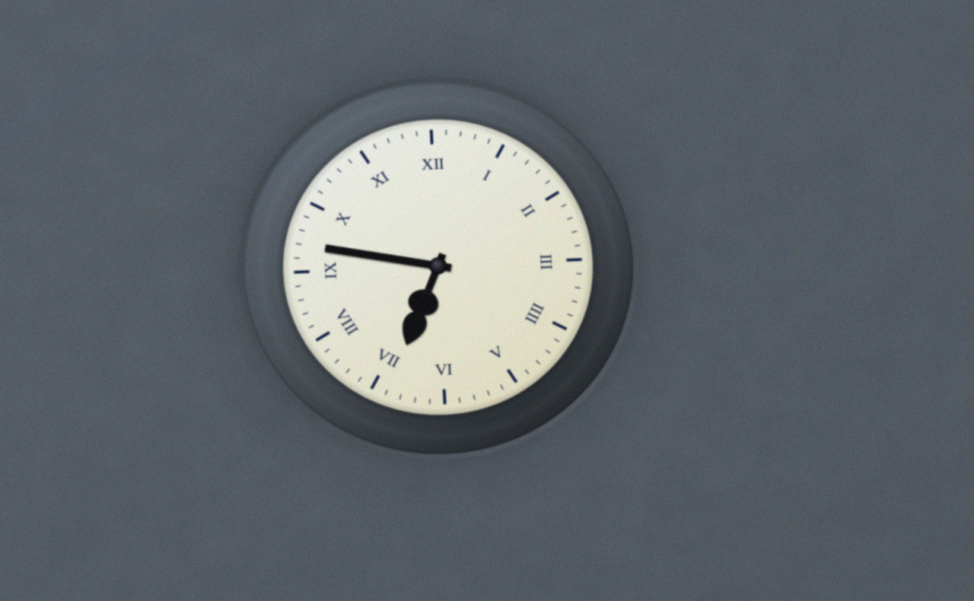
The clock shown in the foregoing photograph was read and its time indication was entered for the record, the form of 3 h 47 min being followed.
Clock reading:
6 h 47 min
